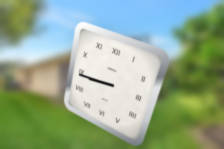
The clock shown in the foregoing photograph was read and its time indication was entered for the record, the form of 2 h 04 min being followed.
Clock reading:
8 h 44 min
